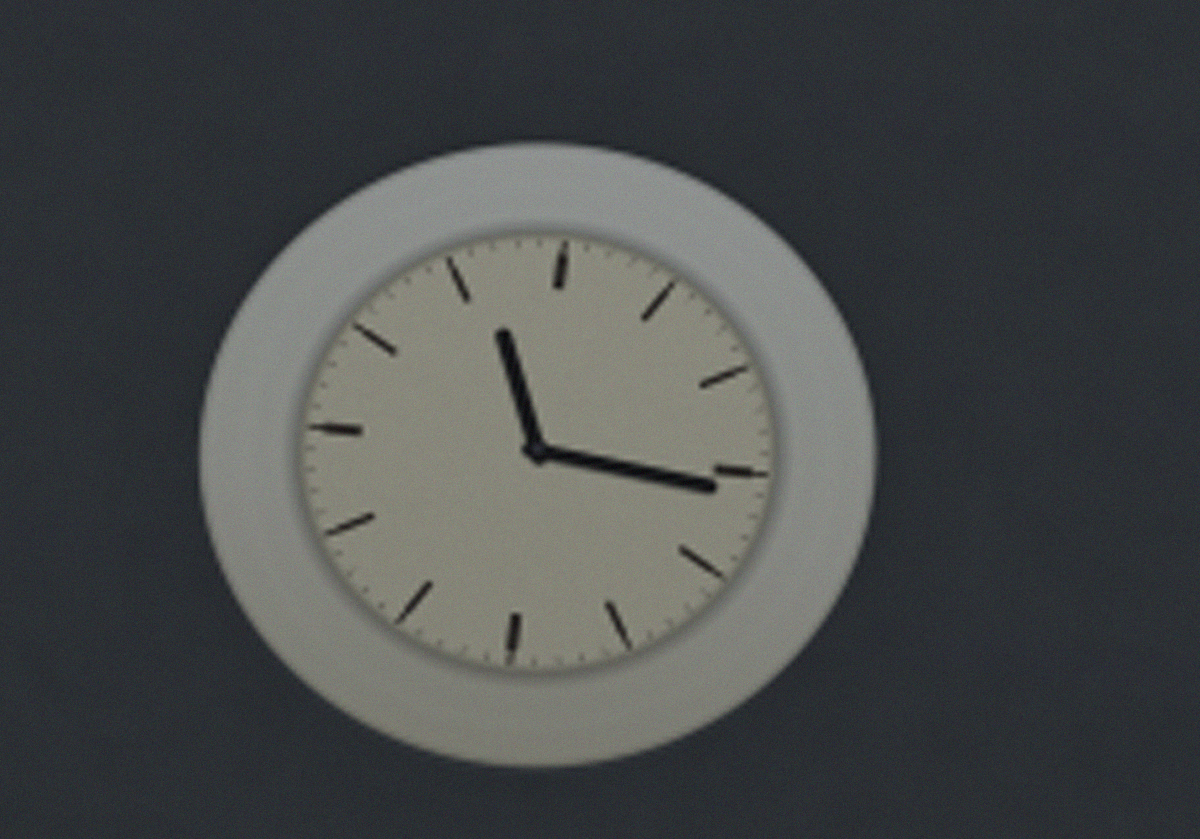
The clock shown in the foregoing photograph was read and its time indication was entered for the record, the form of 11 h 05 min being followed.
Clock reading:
11 h 16 min
